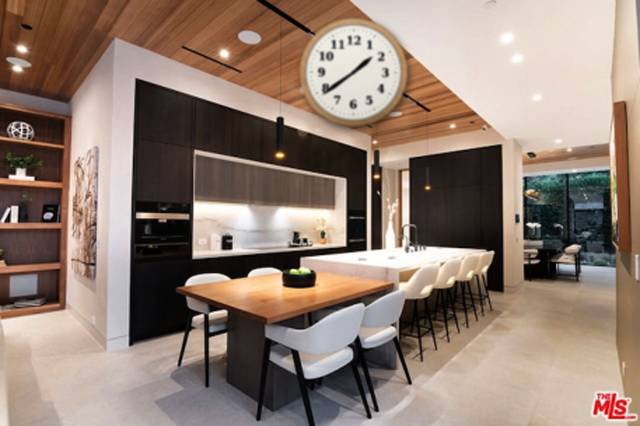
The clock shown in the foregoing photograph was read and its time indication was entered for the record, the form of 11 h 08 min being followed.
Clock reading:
1 h 39 min
